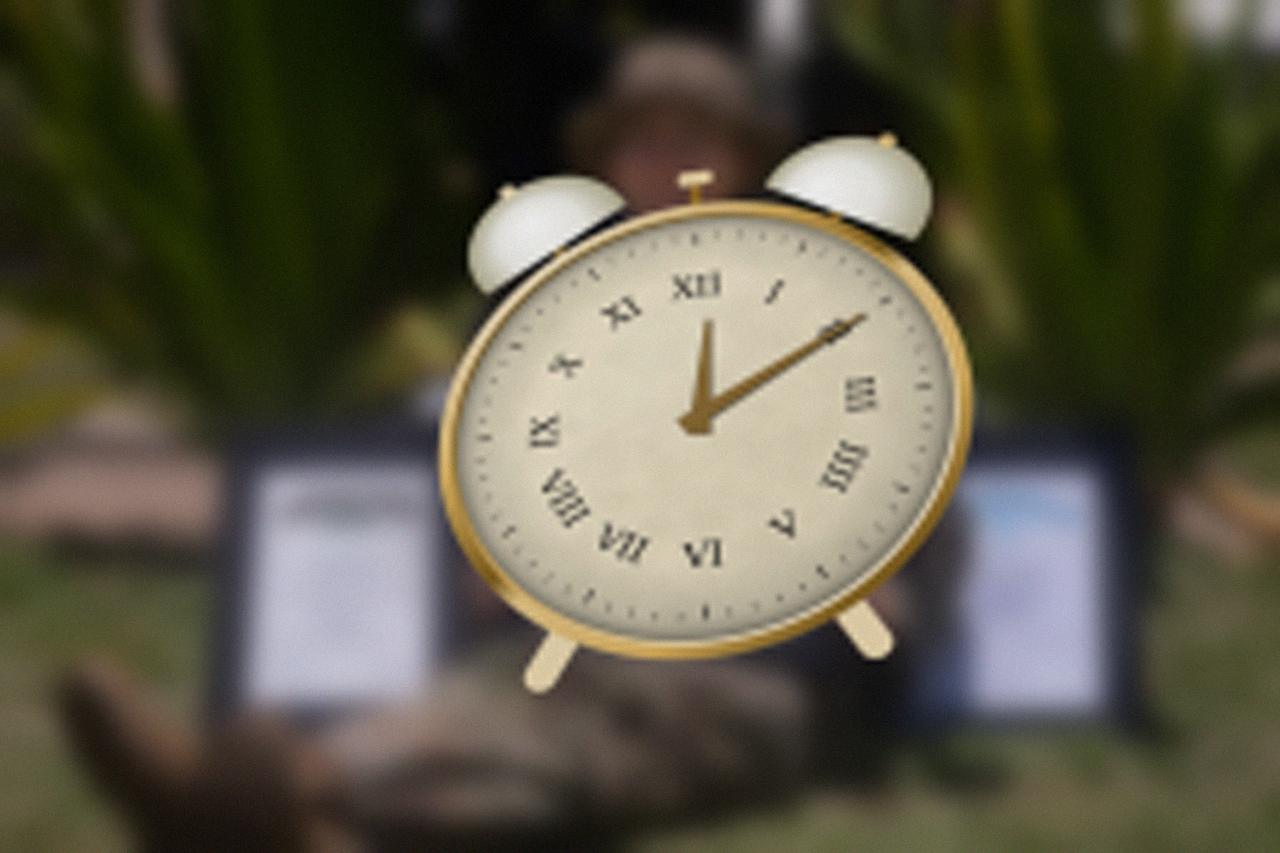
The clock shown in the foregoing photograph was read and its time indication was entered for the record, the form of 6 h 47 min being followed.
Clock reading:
12 h 10 min
